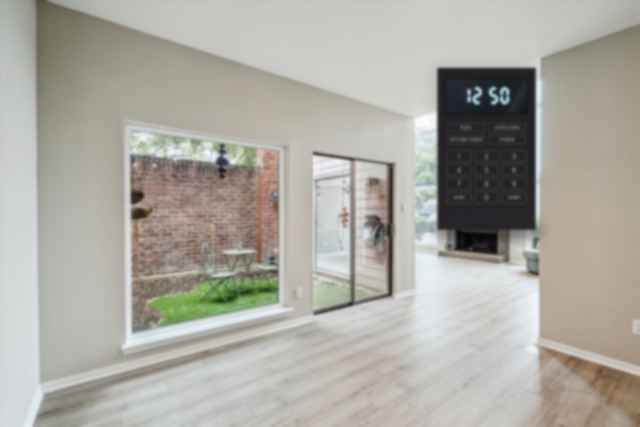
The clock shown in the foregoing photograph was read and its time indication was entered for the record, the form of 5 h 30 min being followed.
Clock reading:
12 h 50 min
